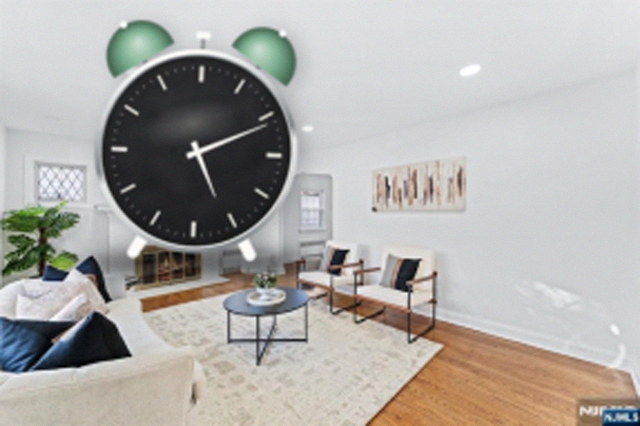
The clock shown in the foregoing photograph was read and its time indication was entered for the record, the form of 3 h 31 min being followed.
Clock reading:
5 h 11 min
